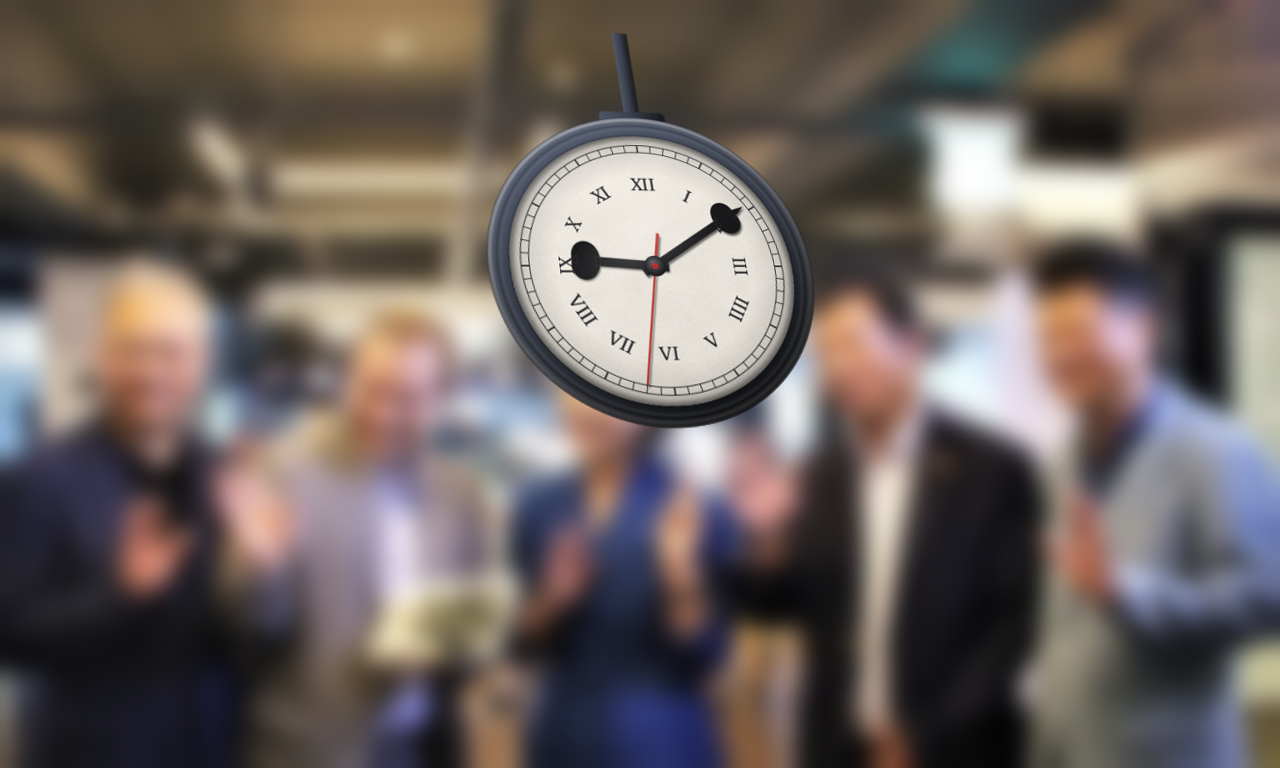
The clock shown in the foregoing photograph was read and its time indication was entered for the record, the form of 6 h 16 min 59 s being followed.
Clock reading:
9 h 09 min 32 s
